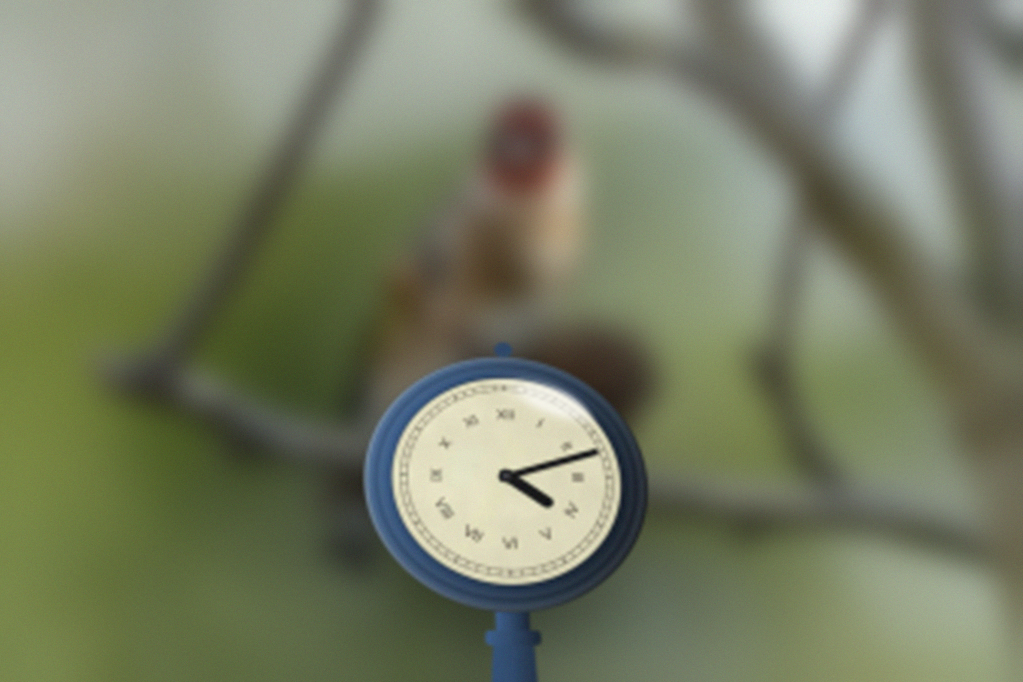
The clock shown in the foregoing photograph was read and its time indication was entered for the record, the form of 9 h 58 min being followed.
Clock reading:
4 h 12 min
